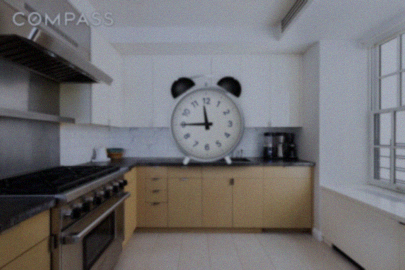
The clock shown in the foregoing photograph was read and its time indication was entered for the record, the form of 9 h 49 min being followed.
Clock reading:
11 h 45 min
